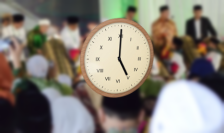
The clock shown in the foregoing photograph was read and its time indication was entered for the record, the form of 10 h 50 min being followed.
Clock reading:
5 h 00 min
